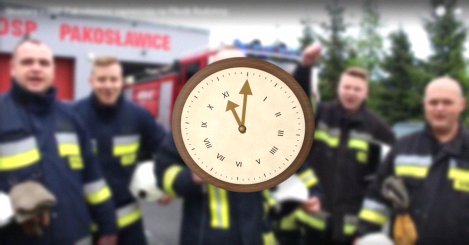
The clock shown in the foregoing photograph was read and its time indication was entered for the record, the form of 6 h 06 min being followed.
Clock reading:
11 h 00 min
